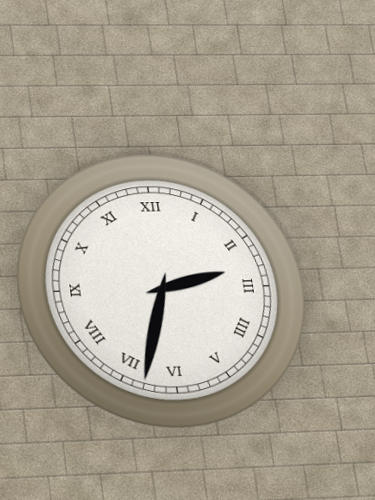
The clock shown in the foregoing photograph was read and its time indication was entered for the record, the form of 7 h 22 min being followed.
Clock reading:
2 h 33 min
